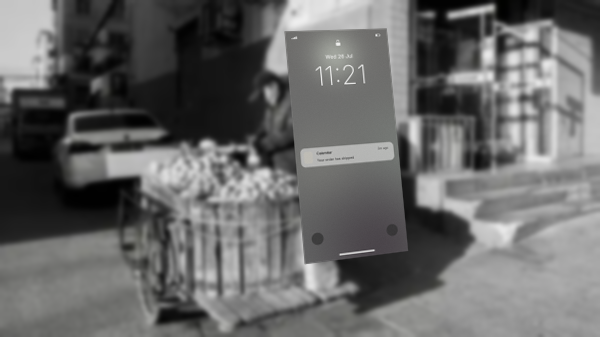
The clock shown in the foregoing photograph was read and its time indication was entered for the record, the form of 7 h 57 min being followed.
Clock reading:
11 h 21 min
